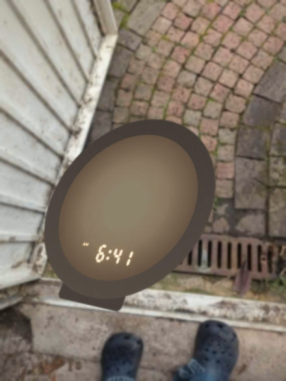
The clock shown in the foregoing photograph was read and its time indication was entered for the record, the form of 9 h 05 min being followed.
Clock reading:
6 h 41 min
